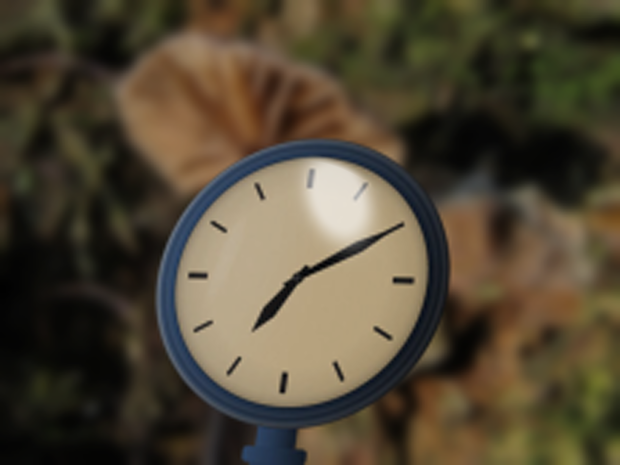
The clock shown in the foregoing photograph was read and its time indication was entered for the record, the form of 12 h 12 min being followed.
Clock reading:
7 h 10 min
